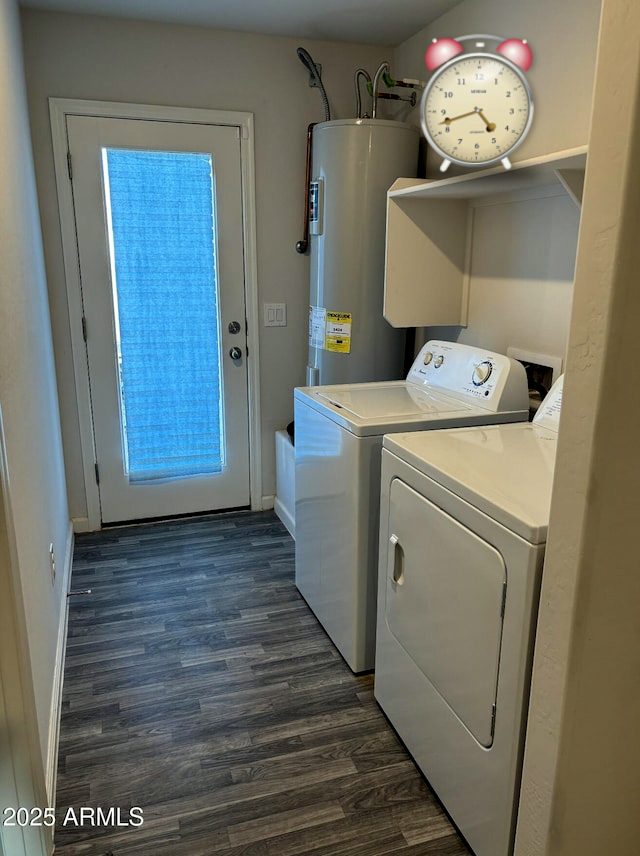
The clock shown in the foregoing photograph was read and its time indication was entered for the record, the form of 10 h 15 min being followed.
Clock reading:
4 h 42 min
